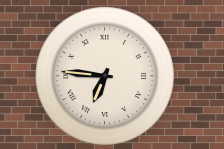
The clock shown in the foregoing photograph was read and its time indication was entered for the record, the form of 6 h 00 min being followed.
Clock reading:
6 h 46 min
